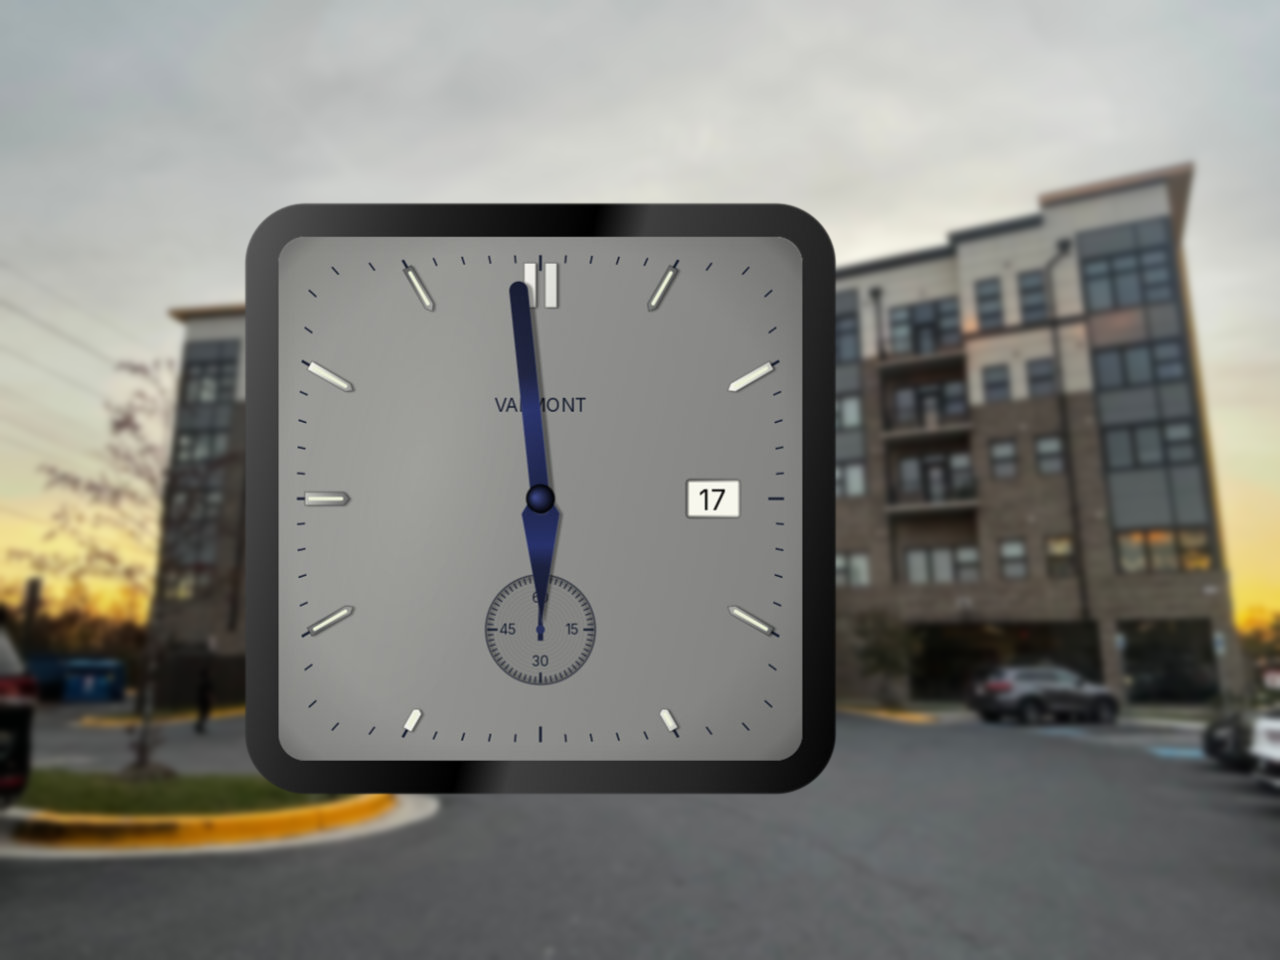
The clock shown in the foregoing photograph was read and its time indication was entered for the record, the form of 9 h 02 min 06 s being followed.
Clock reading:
5 h 59 min 00 s
